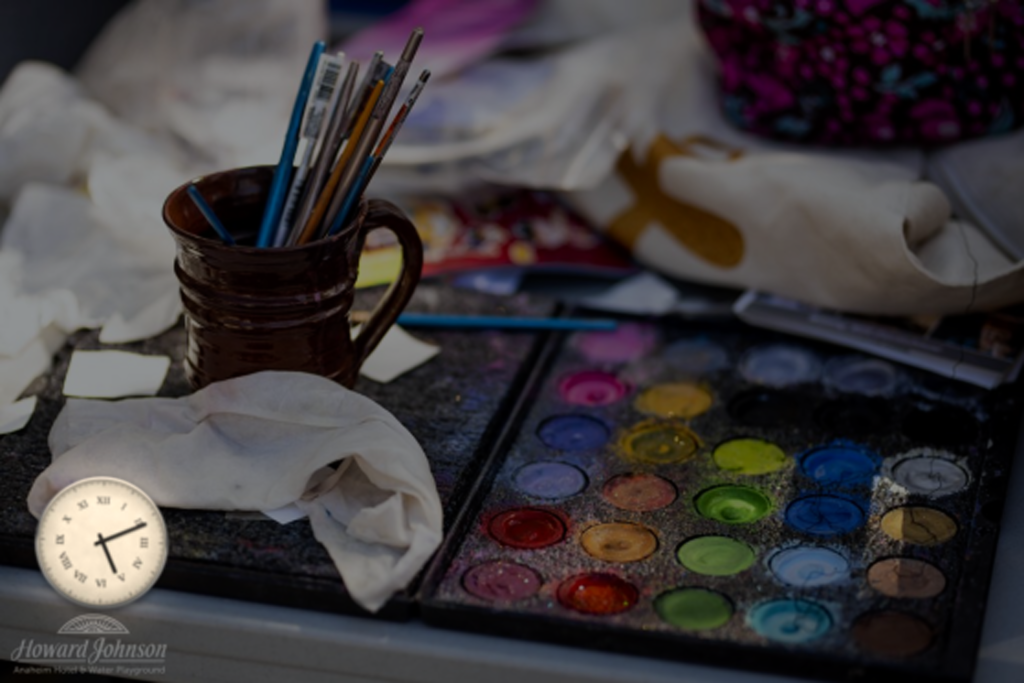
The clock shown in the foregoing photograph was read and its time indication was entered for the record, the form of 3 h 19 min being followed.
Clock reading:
5 h 11 min
